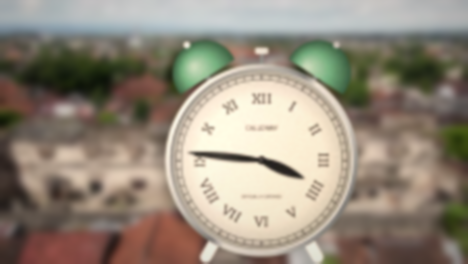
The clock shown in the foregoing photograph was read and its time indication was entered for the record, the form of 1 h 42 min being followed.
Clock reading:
3 h 46 min
